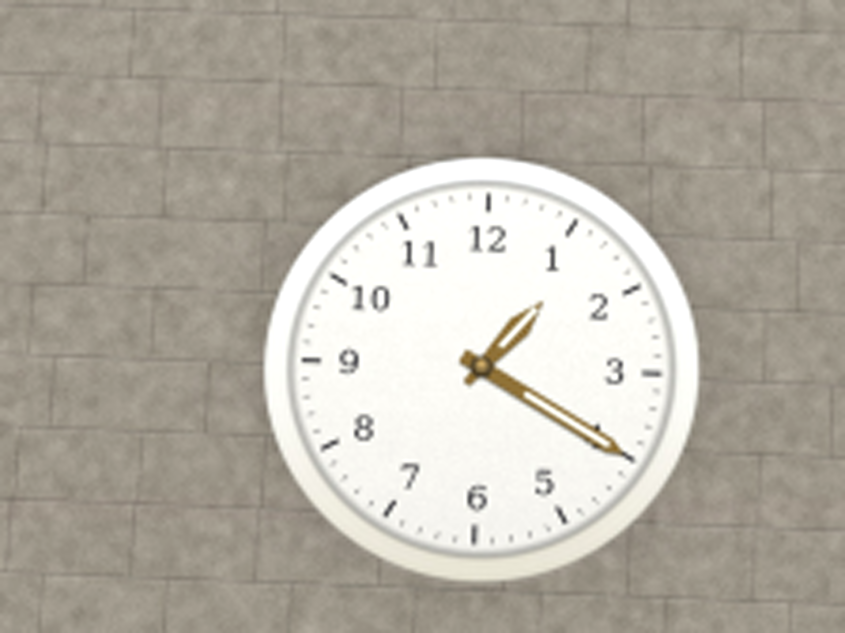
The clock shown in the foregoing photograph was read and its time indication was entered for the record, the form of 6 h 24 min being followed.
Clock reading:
1 h 20 min
